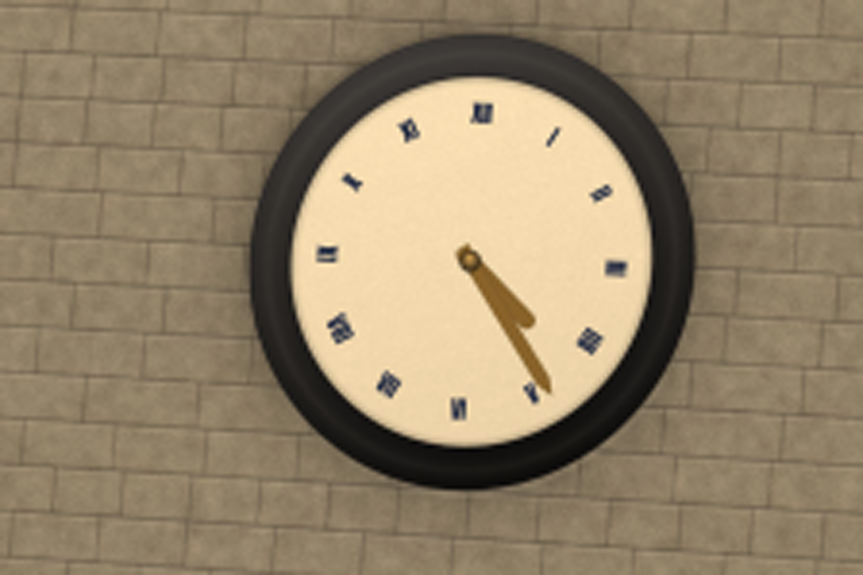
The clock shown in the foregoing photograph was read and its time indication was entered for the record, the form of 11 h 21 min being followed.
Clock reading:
4 h 24 min
